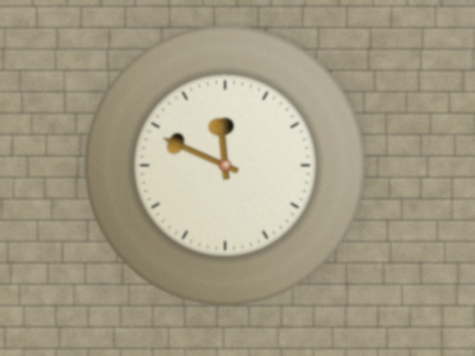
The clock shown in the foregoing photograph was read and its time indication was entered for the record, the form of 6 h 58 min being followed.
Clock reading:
11 h 49 min
